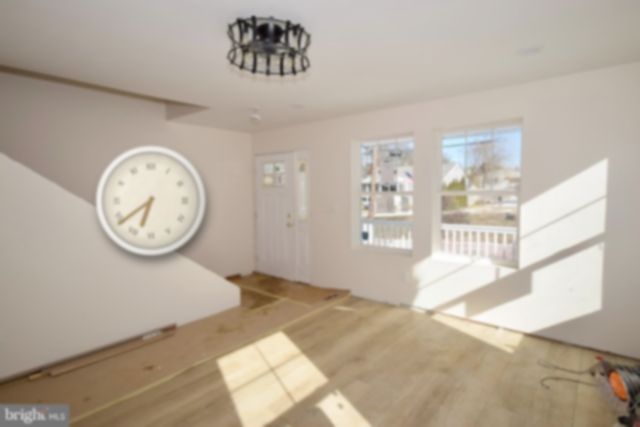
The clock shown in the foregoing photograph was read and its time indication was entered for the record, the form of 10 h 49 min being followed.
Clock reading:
6 h 39 min
